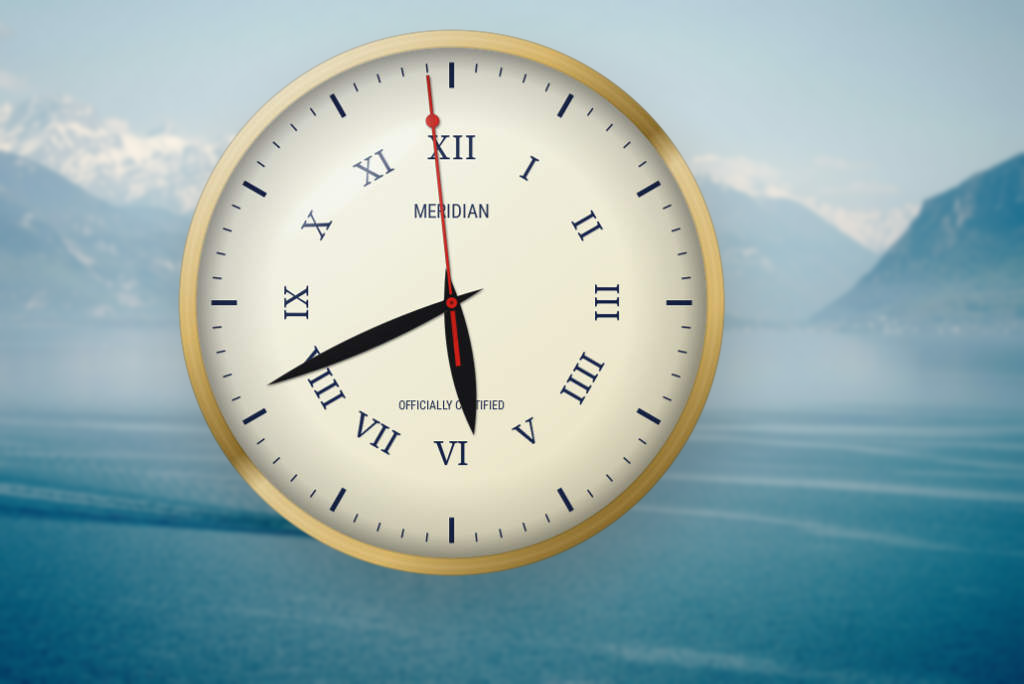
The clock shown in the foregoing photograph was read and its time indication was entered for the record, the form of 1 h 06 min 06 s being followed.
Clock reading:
5 h 40 min 59 s
